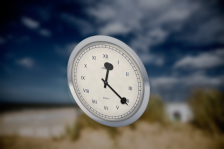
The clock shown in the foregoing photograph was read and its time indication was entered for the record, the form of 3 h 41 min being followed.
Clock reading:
12 h 21 min
